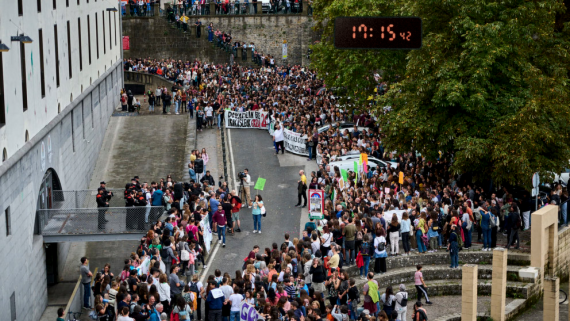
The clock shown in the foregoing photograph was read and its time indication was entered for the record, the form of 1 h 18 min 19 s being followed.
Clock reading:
17 h 15 min 42 s
